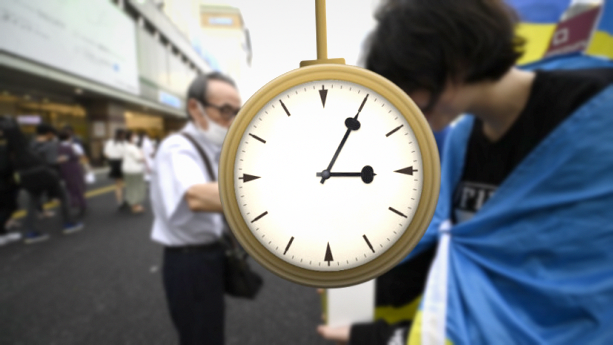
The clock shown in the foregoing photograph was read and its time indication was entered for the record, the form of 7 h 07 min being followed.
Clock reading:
3 h 05 min
